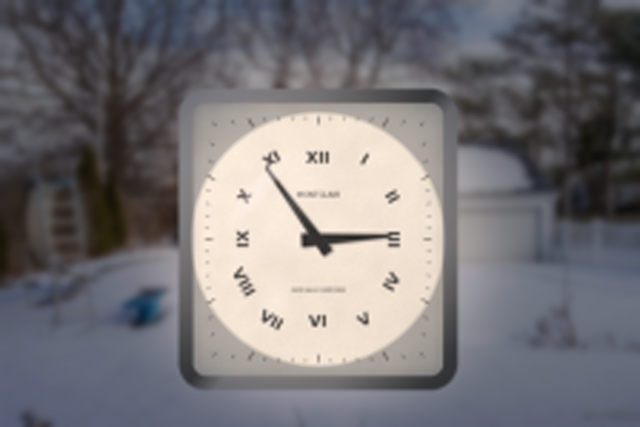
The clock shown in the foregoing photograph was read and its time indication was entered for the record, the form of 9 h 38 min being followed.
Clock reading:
2 h 54 min
